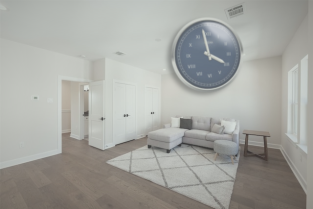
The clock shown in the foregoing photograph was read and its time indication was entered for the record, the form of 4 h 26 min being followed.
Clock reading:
3 h 58 min
